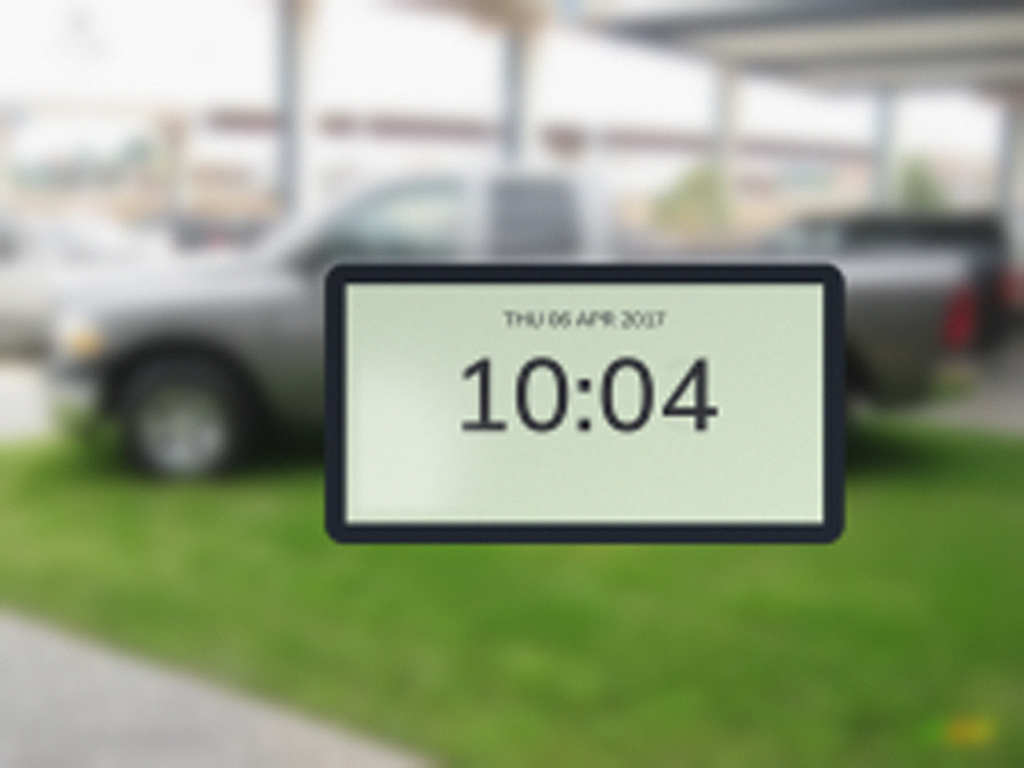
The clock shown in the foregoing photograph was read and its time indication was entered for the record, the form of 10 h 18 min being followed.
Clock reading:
10 h 04 min
